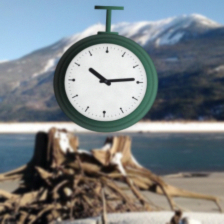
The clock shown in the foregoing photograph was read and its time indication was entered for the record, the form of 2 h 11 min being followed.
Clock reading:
10 h 14 min
